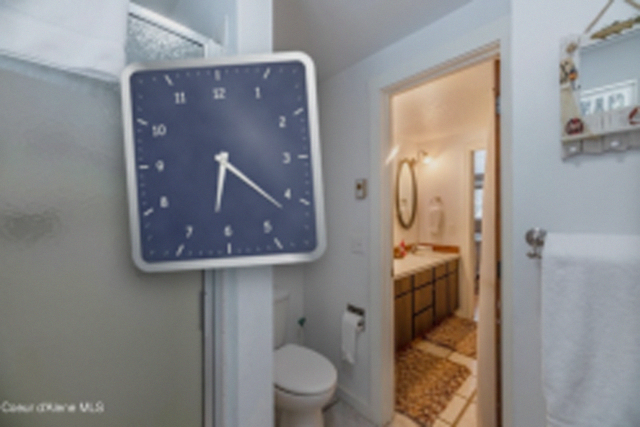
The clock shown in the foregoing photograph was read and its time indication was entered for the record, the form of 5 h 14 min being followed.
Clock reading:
6 h 22 min
